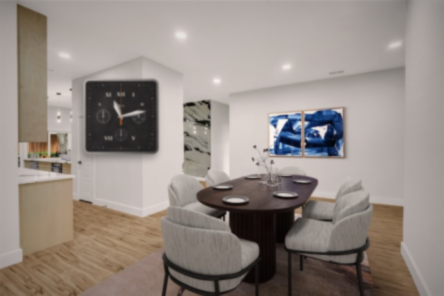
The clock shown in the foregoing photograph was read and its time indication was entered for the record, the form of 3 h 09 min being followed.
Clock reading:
11 h 13 min
